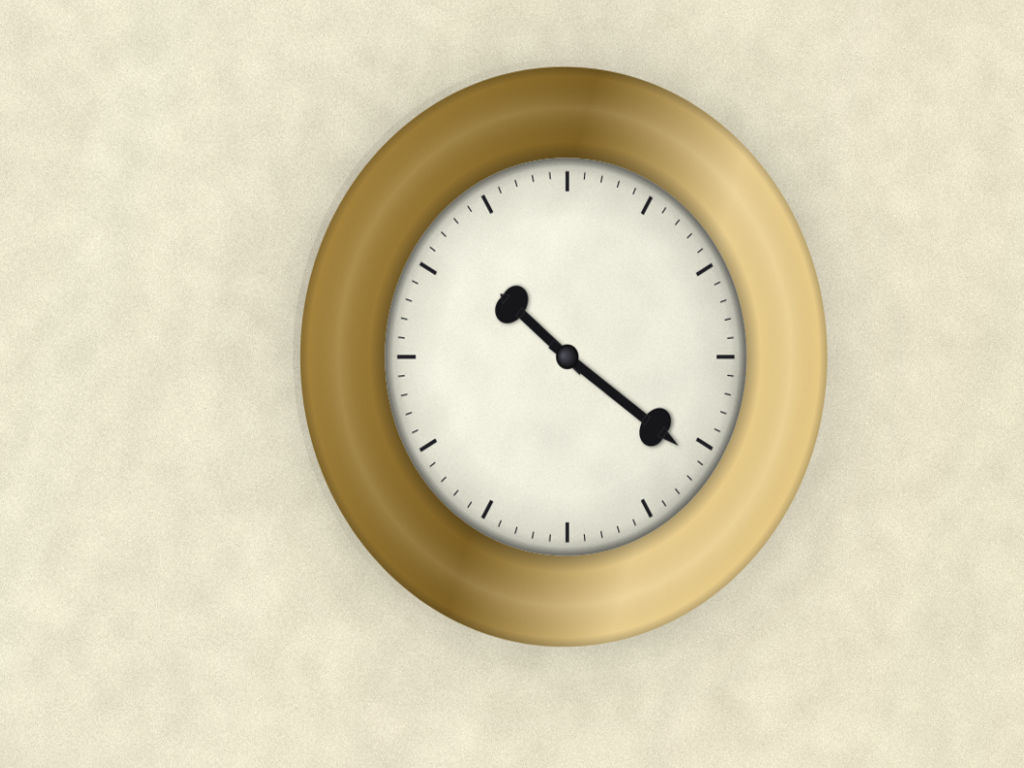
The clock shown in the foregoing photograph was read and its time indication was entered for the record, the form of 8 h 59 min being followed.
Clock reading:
10 h 21 min
